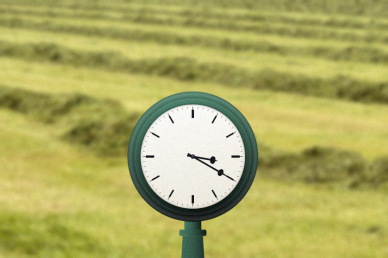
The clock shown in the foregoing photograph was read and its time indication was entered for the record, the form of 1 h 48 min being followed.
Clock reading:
3 h 20 min
